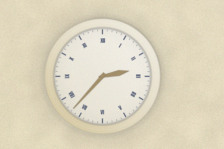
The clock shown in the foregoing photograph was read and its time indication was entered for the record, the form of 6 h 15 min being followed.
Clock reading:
2 h 37 min
